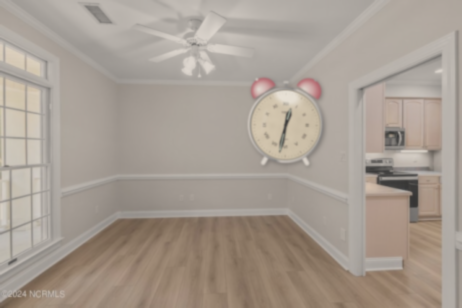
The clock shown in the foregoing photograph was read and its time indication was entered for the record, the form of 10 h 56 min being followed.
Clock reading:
12 h 32 min
